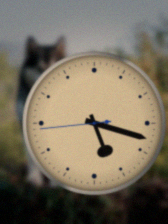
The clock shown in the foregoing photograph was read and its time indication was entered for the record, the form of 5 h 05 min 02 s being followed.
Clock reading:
5 h 17 min 44 s
